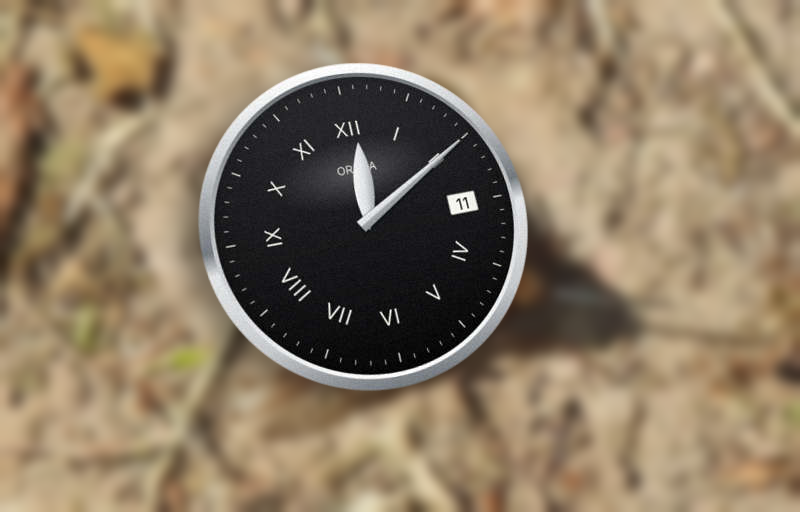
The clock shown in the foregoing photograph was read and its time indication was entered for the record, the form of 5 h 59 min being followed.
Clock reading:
12 h 10 min
